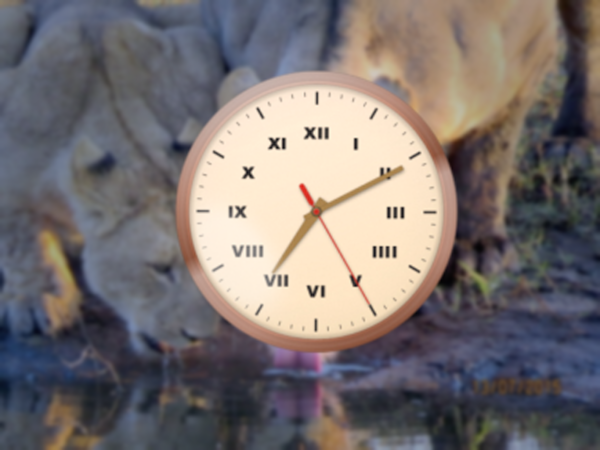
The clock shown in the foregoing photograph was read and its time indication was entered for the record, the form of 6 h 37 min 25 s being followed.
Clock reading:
7 h 10 min 25 s
